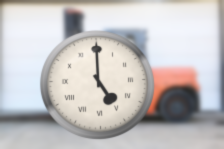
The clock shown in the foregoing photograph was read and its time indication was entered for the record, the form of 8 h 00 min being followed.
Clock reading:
5 h 00 min
